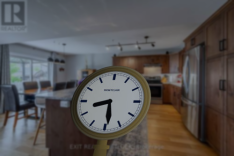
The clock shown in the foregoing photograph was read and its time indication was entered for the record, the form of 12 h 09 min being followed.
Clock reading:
8 h 29 min
